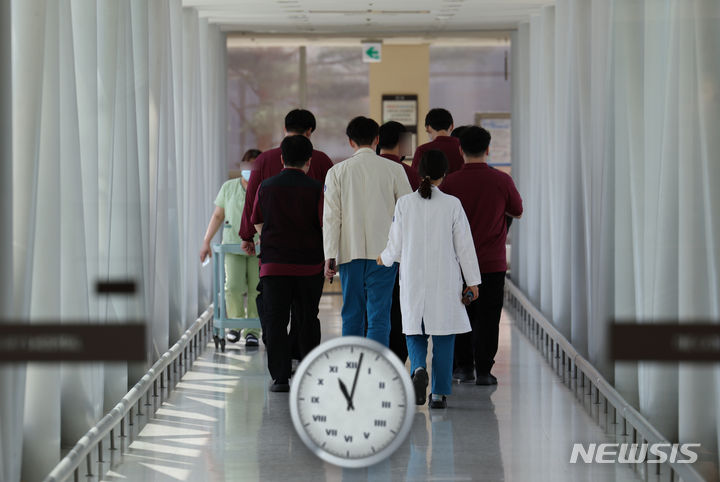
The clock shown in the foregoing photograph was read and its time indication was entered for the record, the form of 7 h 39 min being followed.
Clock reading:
11 h 02 min
